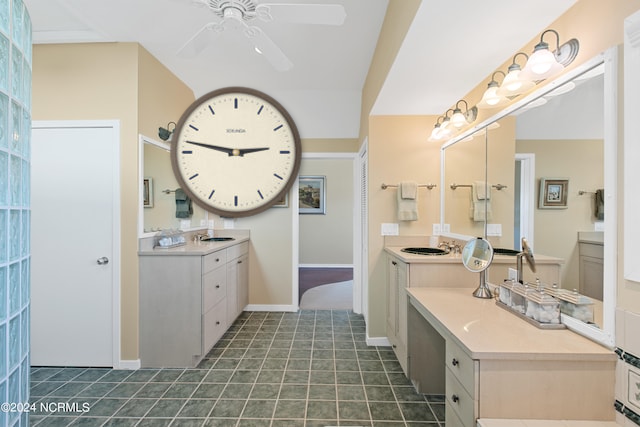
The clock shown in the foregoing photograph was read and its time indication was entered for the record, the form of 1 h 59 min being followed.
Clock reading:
2 h 47 min
